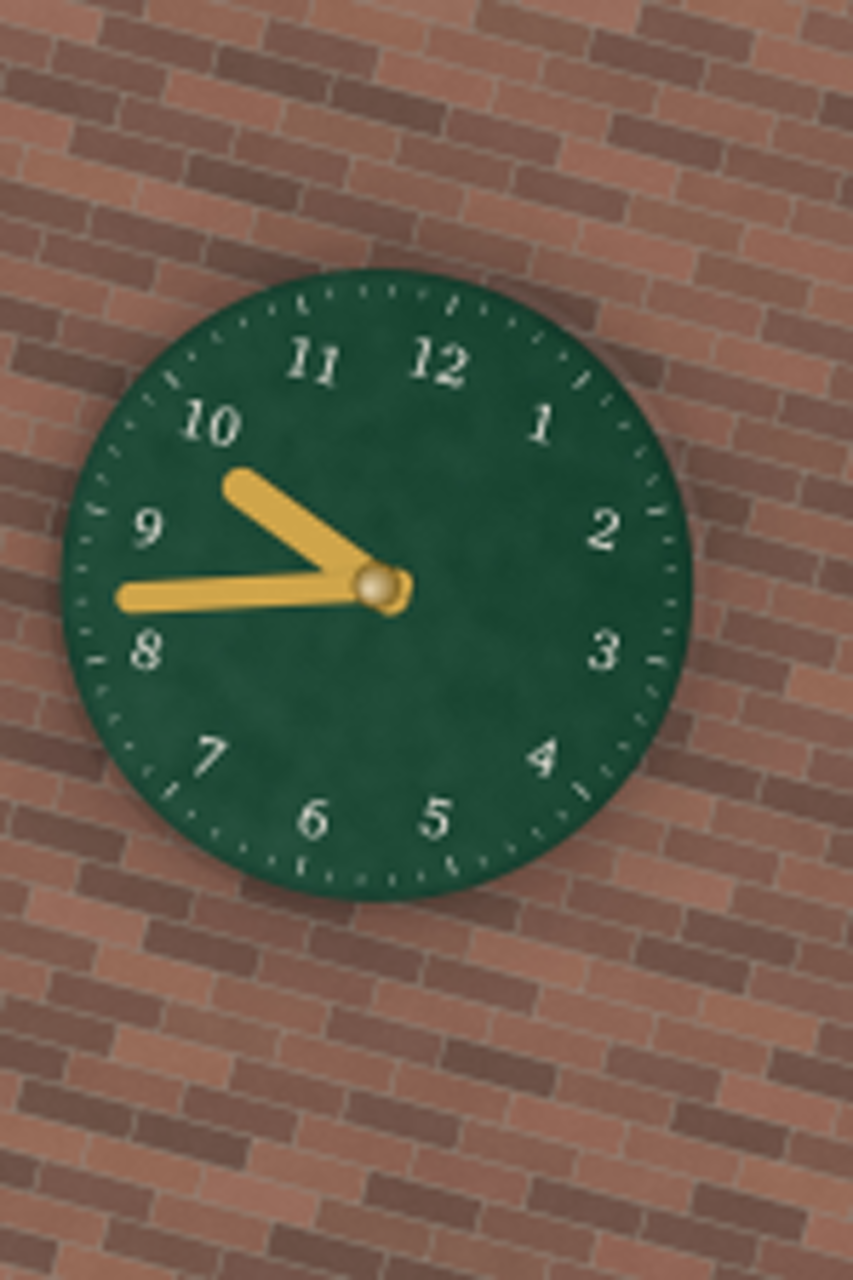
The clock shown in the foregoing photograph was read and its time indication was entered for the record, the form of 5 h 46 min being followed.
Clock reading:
9 h 42 min
